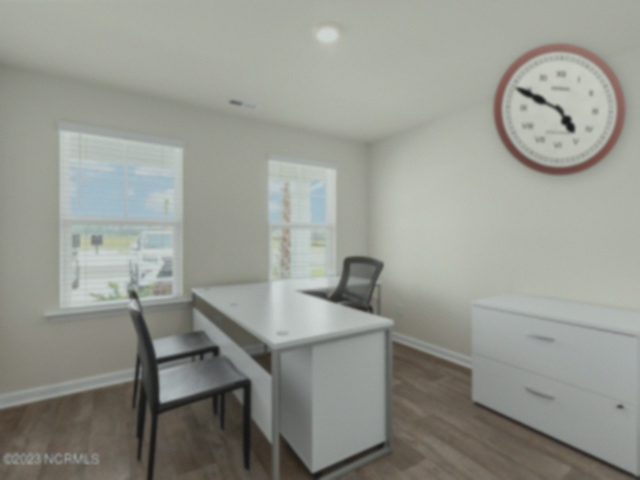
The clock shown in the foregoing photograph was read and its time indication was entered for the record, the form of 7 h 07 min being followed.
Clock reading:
4 h 49 min
